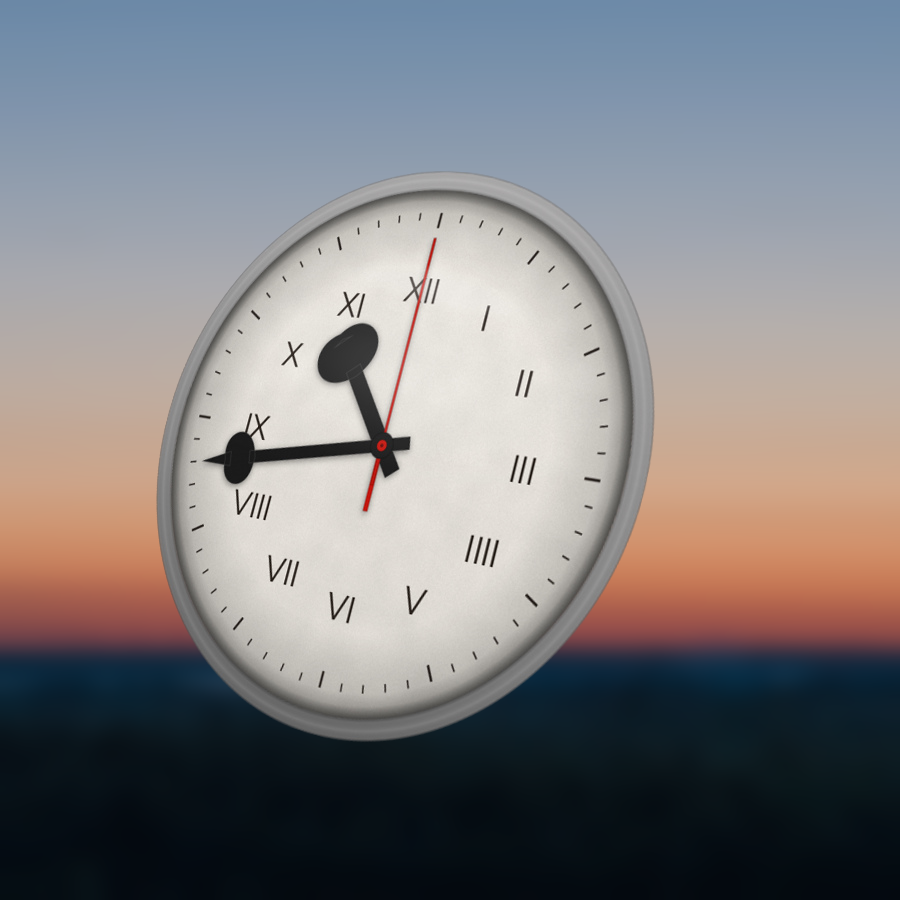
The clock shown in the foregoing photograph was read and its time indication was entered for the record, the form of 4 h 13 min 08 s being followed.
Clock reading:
10 h 43 min 00 s
